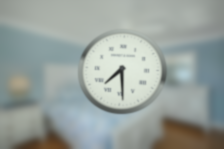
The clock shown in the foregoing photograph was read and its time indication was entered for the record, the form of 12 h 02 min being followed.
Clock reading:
7 h 29 min
